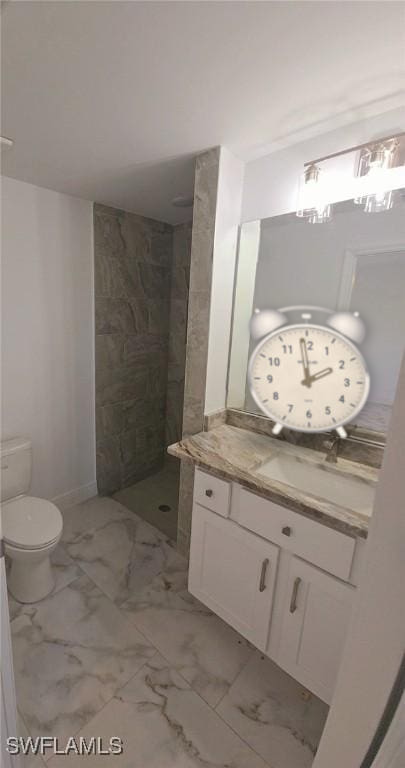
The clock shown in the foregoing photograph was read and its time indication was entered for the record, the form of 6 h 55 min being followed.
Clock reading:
1 h 59 min
